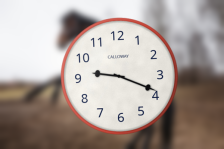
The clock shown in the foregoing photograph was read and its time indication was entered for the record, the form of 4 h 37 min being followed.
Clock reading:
9 h 19 min
